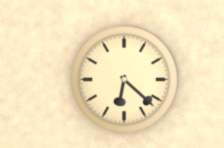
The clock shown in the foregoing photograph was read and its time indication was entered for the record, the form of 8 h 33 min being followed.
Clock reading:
6 h 22 min
